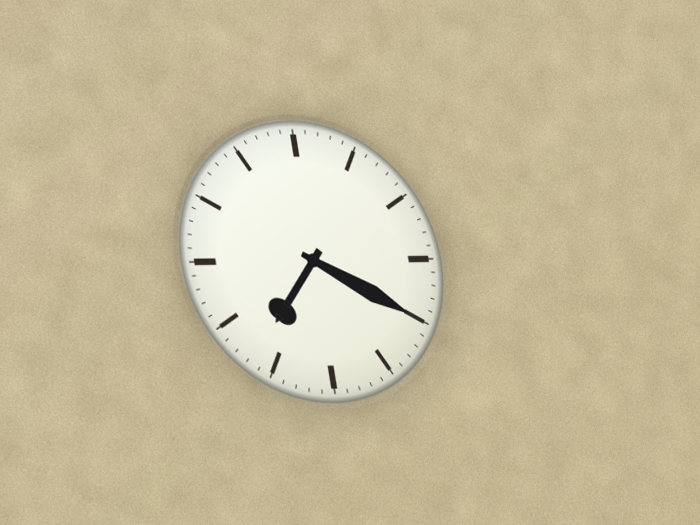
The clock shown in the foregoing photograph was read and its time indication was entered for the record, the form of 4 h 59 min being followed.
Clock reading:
7 h 20 min
